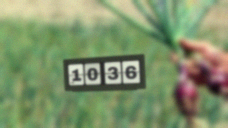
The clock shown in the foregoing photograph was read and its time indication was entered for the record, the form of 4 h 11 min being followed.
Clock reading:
10 h 36 min
